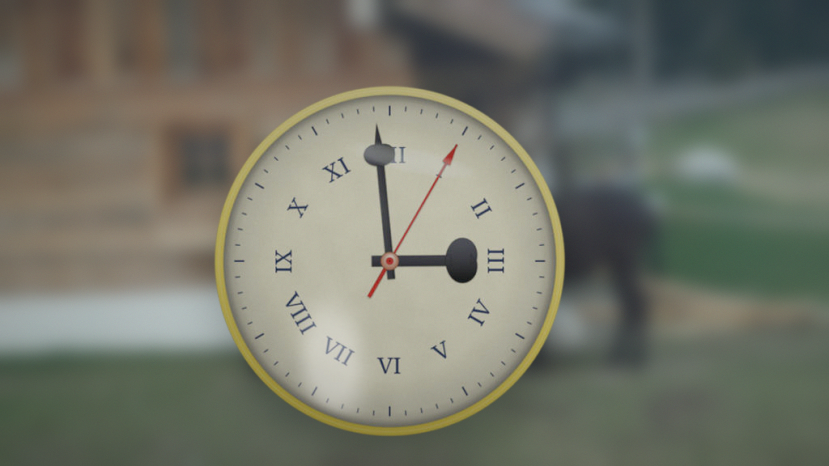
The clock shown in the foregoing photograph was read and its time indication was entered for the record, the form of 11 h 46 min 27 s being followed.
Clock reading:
2 h 59 min 05 s
